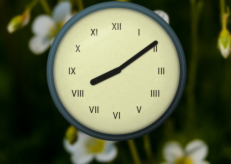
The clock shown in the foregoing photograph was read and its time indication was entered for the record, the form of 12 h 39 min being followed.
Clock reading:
8 h 09 min
